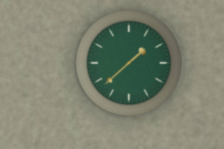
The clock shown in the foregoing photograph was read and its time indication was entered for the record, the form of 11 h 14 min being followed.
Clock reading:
1 h 38 min
